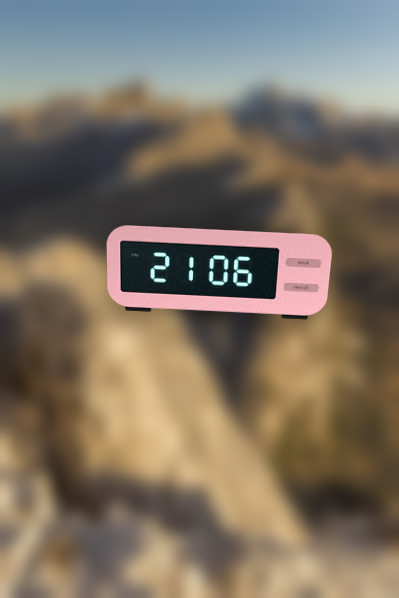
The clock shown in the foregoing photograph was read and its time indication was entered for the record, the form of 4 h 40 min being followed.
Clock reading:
21 h 06 min
